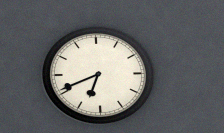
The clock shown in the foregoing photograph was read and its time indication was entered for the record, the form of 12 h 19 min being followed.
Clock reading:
6 h 41 min
